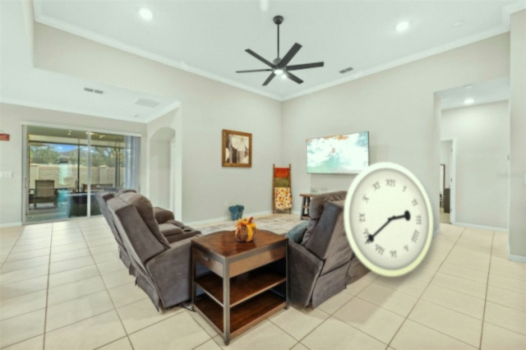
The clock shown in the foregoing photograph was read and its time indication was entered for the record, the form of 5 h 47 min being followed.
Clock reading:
2 h 39 min
